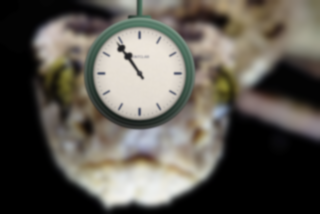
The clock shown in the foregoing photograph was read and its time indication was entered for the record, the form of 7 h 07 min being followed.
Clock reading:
10 h 54 min
